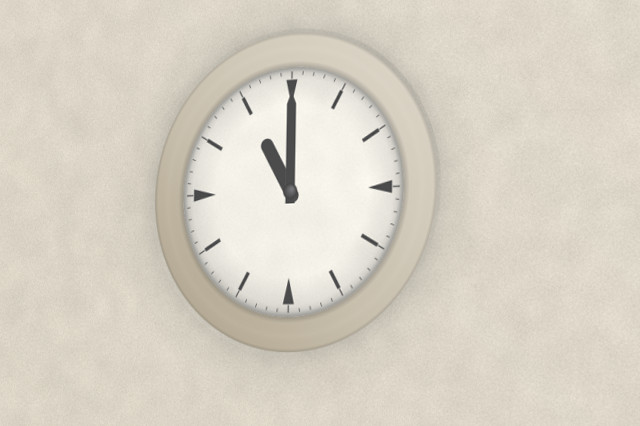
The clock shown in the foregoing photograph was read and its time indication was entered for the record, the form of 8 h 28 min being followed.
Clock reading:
11 h 00 min
